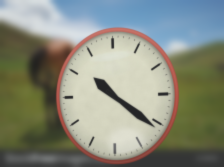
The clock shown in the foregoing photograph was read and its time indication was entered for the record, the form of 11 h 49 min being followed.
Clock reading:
10 h 21 min
